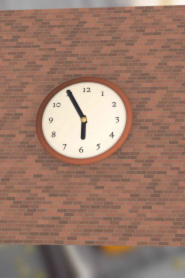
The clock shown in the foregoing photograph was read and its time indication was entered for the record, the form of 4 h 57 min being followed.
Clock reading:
5 h 55 min
